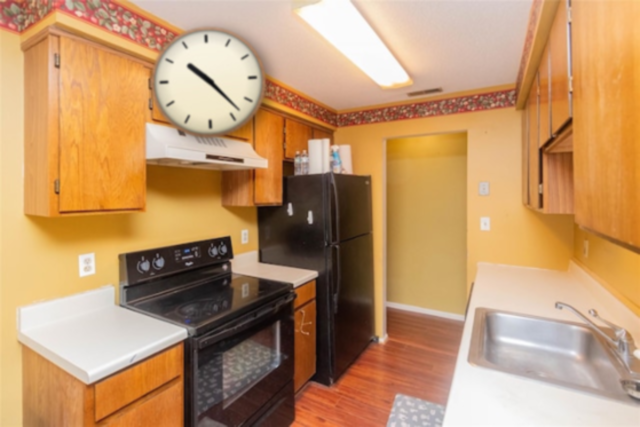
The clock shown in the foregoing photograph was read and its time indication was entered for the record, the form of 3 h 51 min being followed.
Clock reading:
10 h 23 min
